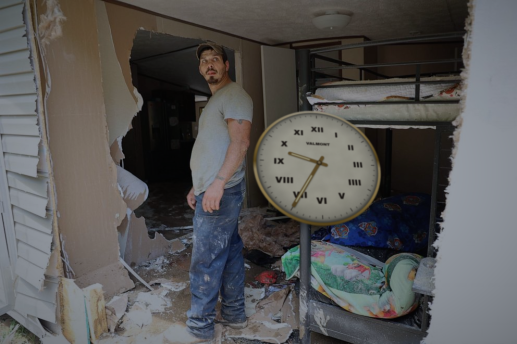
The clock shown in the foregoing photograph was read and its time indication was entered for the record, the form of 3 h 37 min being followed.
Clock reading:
9 h 35 min
